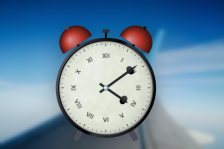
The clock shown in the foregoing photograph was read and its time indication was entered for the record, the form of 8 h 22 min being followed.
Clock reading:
4 h 09 min
